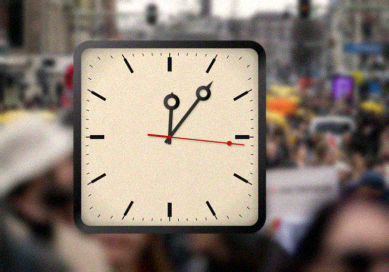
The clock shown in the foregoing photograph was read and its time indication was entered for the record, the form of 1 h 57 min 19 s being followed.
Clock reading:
12 h 06 min 16 s
